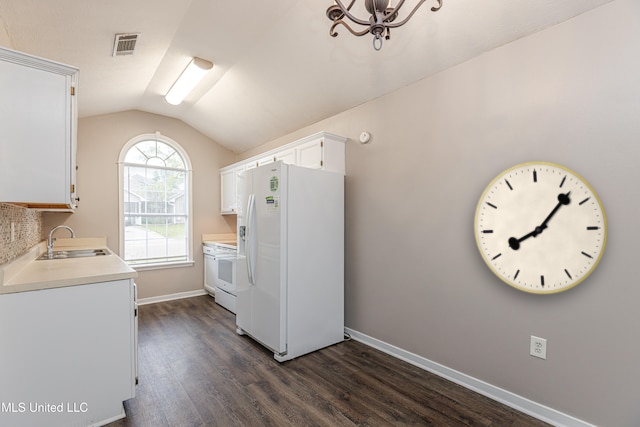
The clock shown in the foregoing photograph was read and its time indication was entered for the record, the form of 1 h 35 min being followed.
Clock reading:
8 h 07 min
